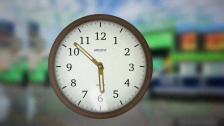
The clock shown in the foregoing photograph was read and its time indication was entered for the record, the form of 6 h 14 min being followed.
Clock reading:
5 h 52 min
